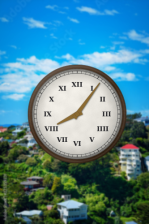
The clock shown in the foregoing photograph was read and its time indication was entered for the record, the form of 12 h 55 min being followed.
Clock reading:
8 h 06 min
